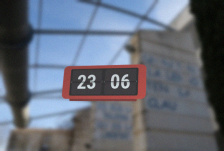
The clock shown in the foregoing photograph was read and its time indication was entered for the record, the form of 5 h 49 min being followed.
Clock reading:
23 h 06 min
